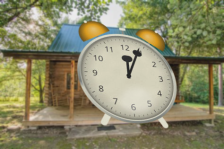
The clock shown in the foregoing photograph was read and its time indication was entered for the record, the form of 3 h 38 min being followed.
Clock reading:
12 h 04 min
